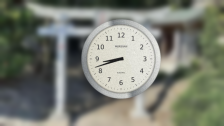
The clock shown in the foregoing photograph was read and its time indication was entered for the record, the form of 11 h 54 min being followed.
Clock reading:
8 h 42 min
